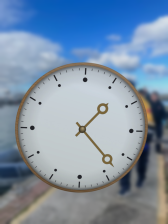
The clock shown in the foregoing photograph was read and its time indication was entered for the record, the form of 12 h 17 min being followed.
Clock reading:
1 h 23 min
